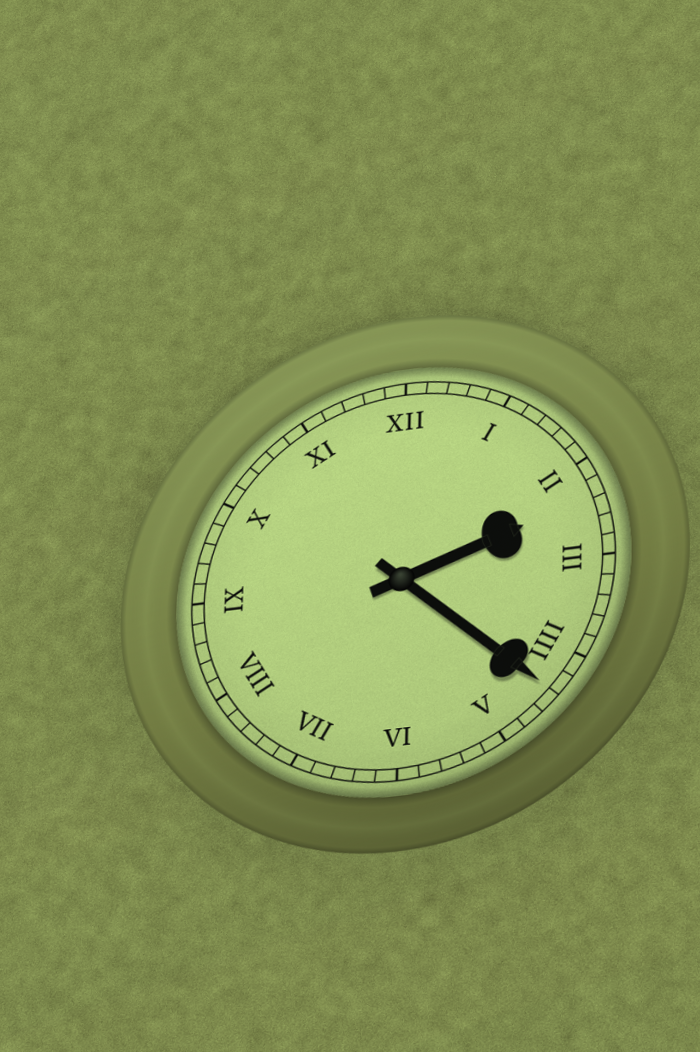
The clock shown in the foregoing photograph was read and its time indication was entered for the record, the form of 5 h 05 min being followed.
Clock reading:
2 h 22 min
